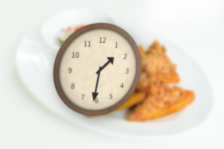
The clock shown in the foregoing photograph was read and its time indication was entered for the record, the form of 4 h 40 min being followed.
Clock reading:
1 h 31 min
